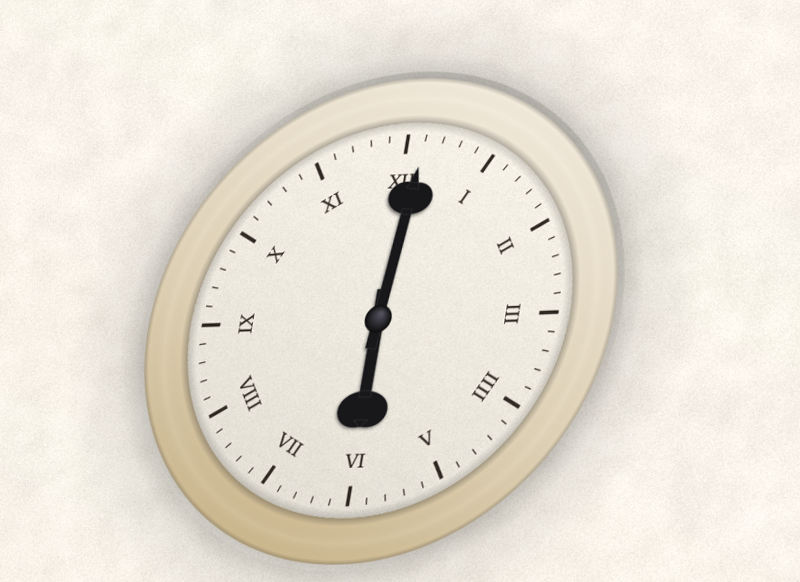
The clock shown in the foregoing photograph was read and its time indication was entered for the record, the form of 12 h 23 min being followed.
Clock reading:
6 h 01 min
